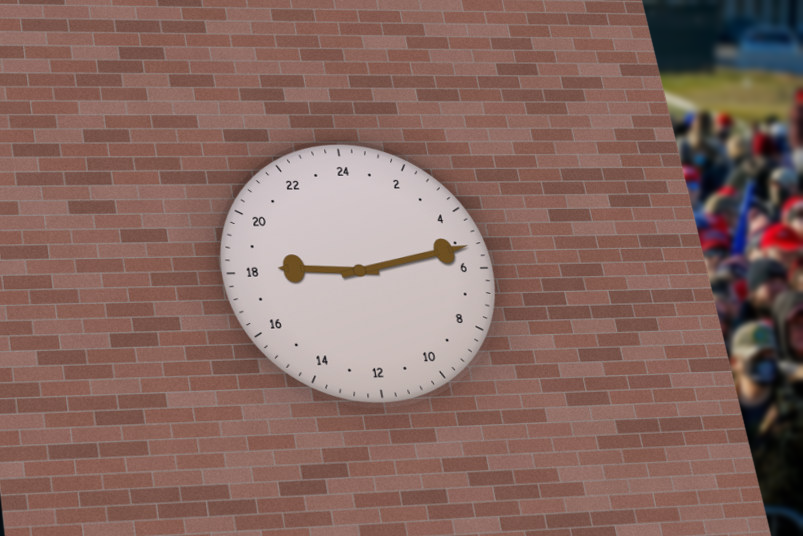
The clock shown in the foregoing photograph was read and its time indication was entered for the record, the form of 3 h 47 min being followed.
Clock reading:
18 h 13 min
